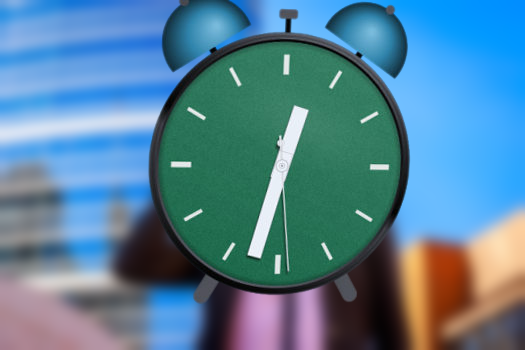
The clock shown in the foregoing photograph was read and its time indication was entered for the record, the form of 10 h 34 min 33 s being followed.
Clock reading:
12 h 32 min 29 s
